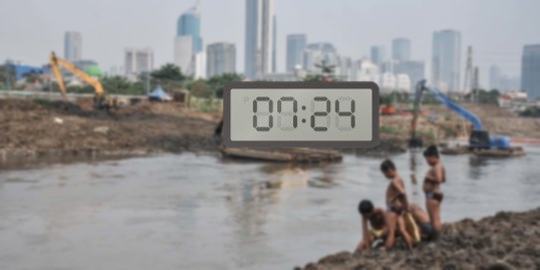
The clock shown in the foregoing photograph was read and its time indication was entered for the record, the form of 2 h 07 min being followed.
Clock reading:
7 h 24 min
